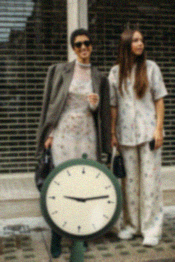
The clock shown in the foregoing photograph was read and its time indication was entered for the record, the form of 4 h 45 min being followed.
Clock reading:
9 h 13 min
